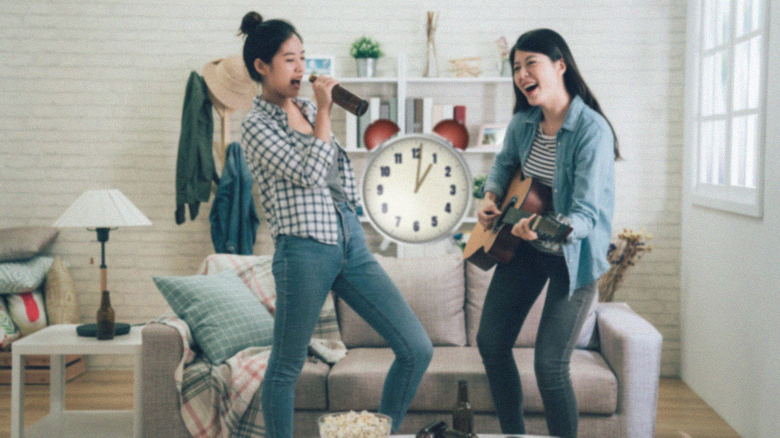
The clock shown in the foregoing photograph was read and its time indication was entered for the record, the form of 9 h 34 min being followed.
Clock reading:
1 h 01 min
